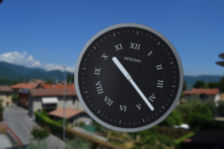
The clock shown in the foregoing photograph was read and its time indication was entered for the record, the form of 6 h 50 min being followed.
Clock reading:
10 h 22 min
